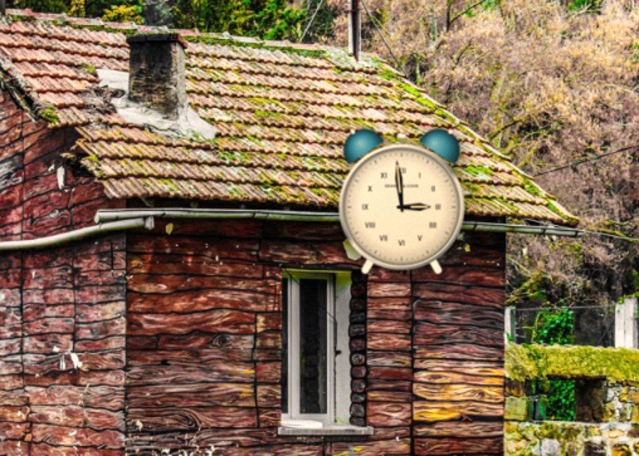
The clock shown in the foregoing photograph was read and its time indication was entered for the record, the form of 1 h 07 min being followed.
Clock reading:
2 h 59 min
